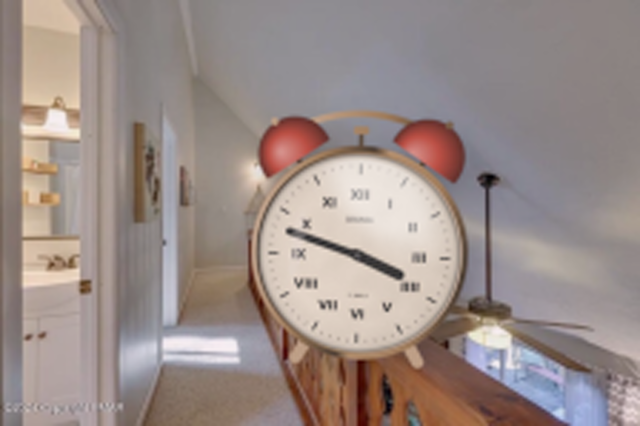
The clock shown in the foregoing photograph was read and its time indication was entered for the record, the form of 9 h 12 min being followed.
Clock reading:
3 h 48 min
